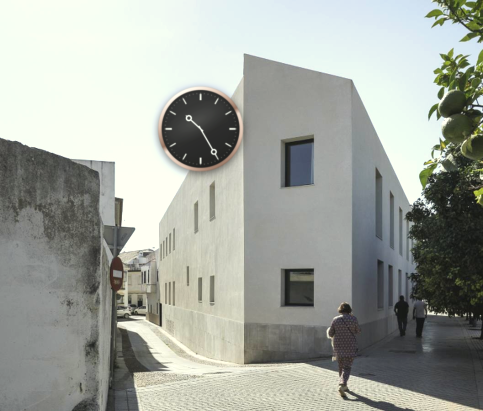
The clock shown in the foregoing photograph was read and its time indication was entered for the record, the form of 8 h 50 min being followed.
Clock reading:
10 h 25 min
